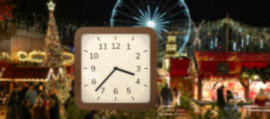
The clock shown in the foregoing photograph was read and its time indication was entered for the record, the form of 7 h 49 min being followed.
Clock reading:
3 h 37 min
